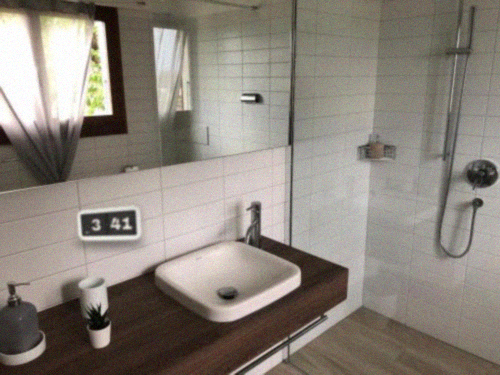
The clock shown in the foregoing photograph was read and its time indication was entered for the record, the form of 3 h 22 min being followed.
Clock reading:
3 h 41 min
